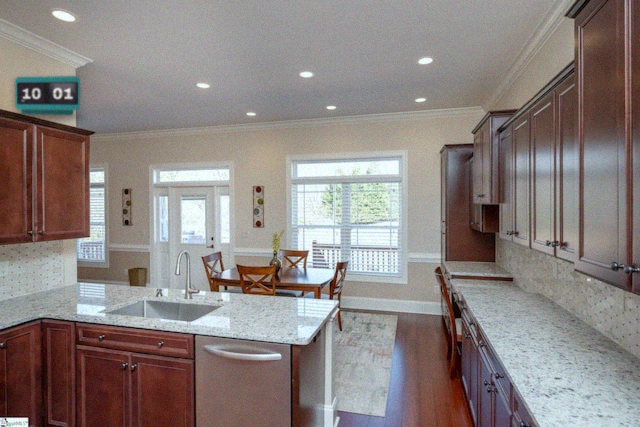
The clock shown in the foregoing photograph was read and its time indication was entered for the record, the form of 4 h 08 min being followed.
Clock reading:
10 h 01 min
